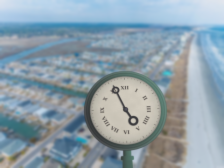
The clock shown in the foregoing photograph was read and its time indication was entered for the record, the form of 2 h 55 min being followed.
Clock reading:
4 h 56 min
